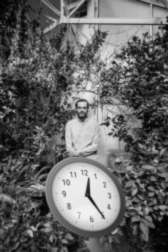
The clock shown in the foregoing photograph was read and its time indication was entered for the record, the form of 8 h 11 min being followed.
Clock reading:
12 h 25 min
